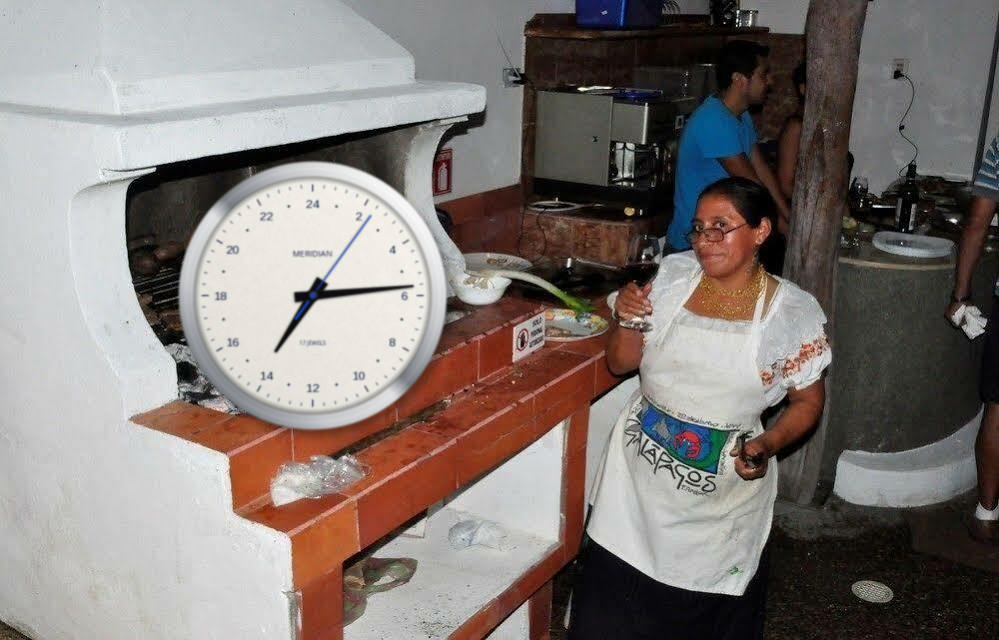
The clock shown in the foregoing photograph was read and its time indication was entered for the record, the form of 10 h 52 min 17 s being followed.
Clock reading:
14 h 14 min 06 s
